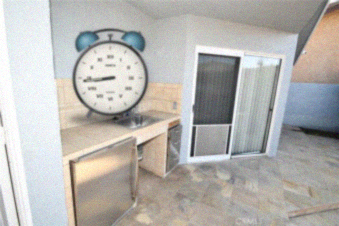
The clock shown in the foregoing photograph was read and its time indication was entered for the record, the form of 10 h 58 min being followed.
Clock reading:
8 h 44 min
